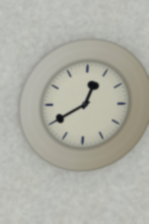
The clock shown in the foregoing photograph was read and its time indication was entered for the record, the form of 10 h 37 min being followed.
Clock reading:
12 h 40 min
